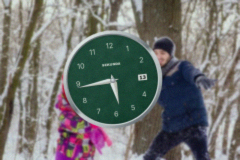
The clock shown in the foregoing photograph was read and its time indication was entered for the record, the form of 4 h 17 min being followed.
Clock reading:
5 h 44 min
